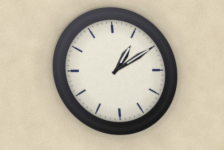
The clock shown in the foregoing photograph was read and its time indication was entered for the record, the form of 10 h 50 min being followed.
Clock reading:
1 h 10 min
